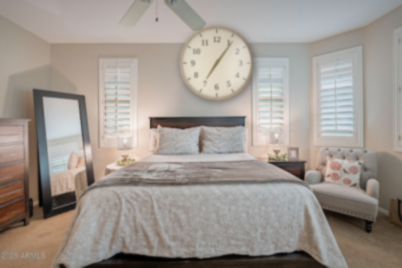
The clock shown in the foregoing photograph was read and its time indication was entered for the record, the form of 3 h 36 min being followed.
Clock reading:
7 h 06 min
